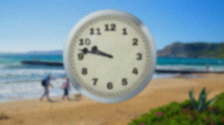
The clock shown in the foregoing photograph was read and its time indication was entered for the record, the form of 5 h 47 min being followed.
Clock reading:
9 h 47 min
